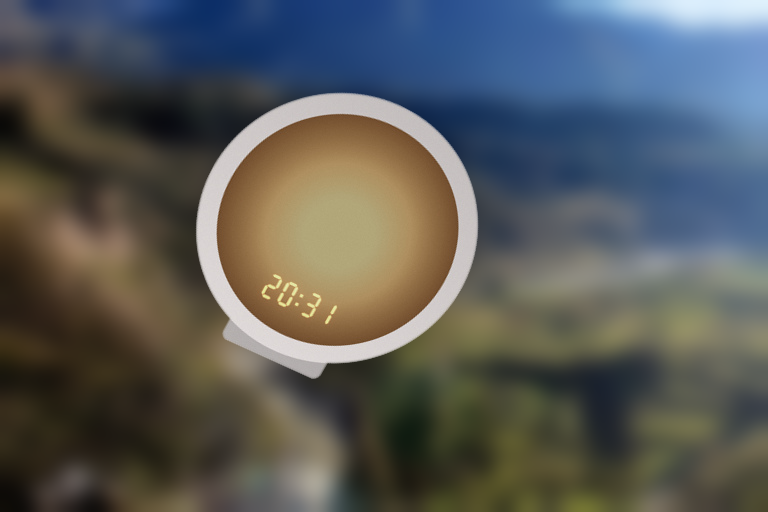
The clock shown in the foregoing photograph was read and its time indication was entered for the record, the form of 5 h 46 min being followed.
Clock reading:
20 h 31 min
